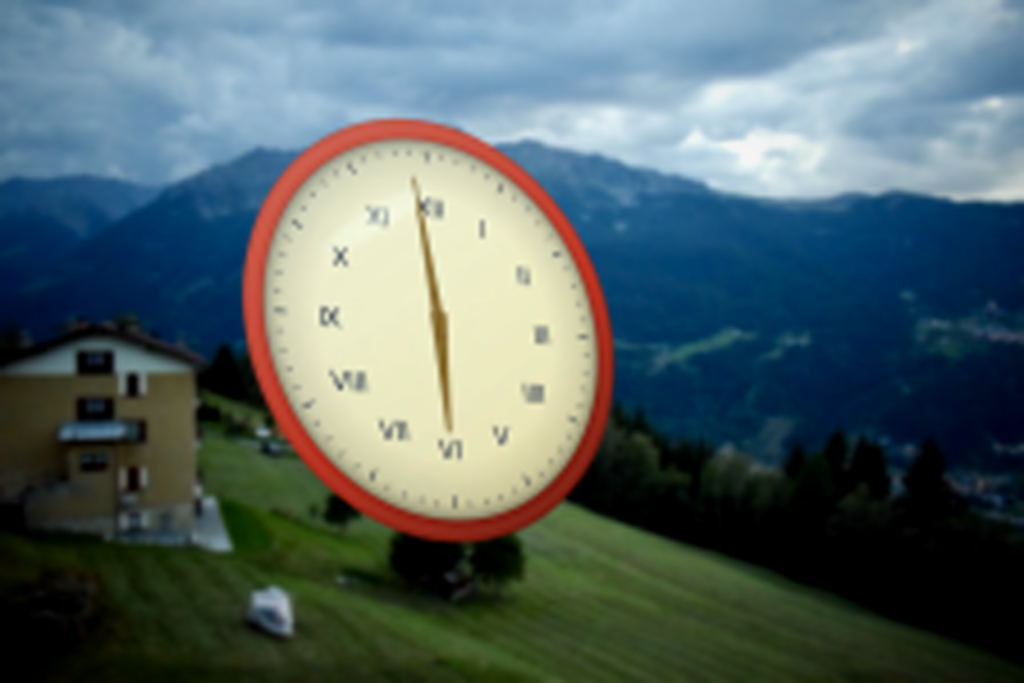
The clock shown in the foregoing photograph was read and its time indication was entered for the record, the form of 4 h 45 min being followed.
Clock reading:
5 h 59 min
